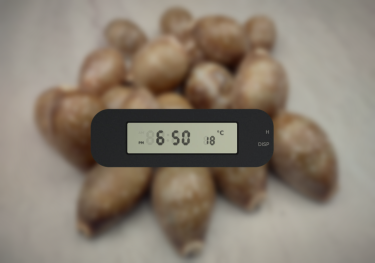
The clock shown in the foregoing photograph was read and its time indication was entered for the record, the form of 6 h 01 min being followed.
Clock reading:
6 h 50 min
